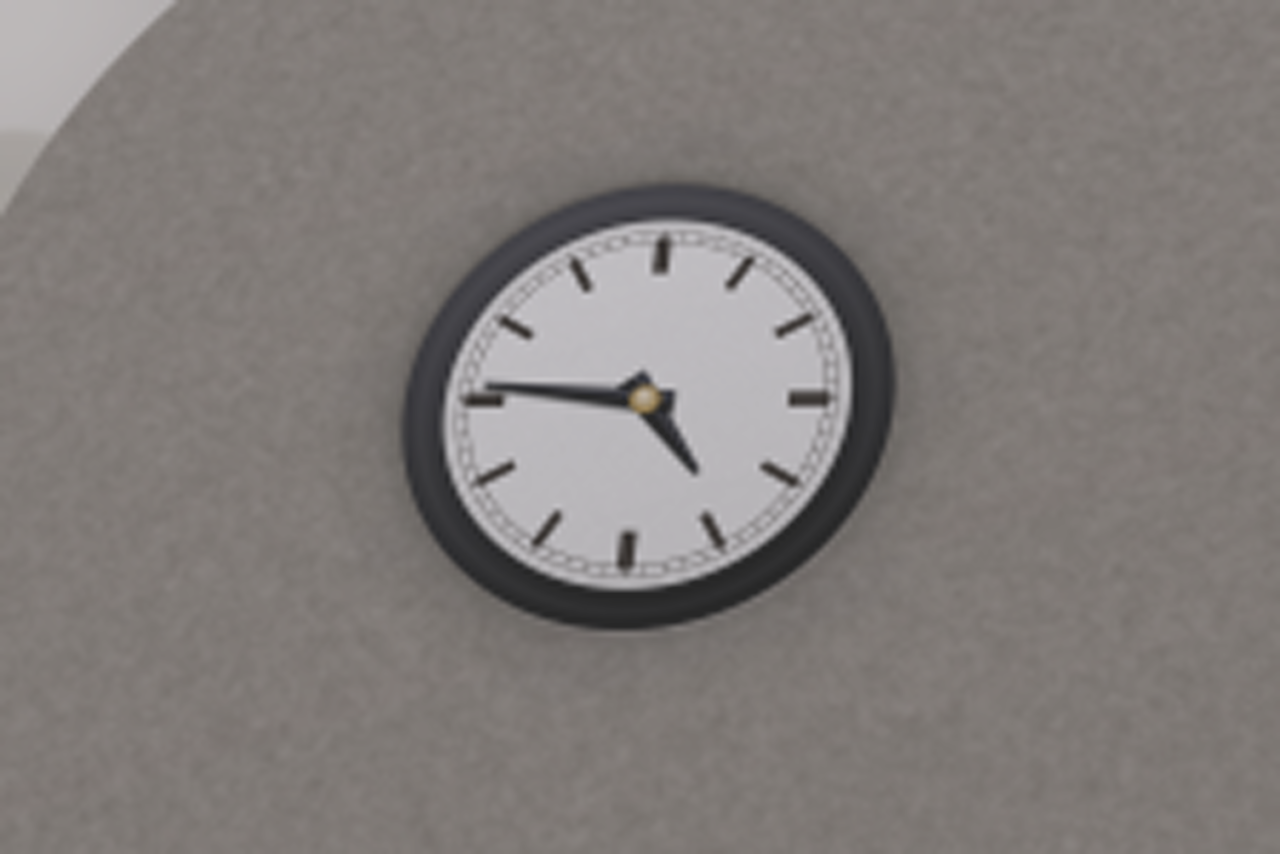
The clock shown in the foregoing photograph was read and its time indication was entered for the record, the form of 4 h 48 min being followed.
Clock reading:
4 h 46 min
